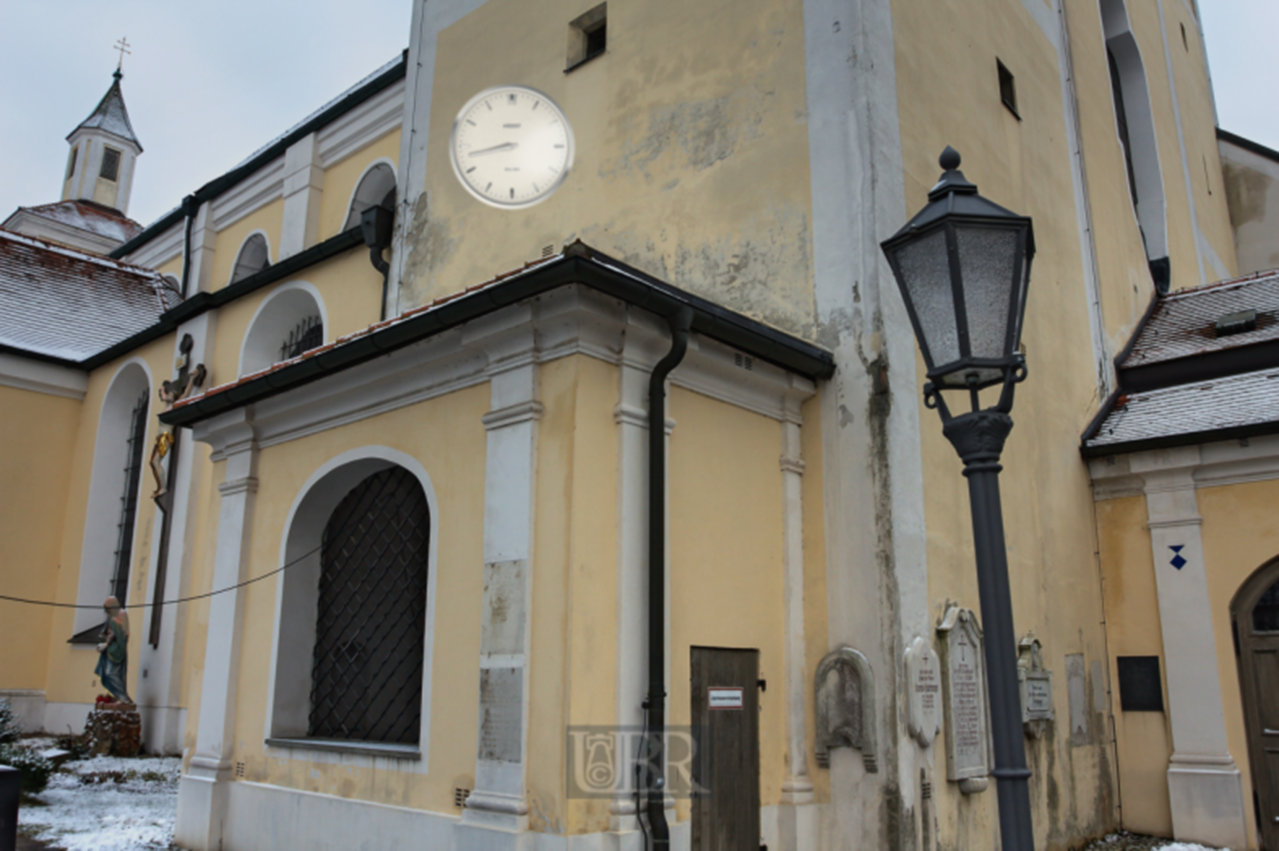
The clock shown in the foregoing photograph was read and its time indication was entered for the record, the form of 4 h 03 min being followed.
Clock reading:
8 h 43 min
